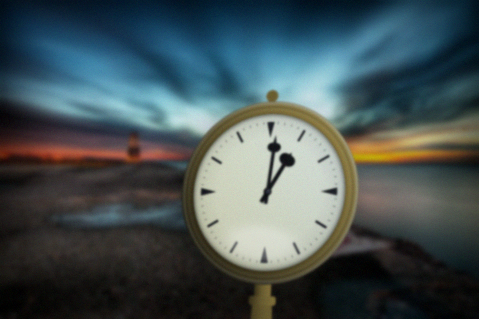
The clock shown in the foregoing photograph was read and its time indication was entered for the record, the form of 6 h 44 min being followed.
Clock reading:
1 h 01 min
